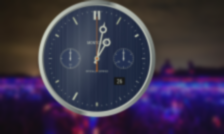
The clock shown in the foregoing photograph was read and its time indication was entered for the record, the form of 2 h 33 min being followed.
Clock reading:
1 h 02 min
